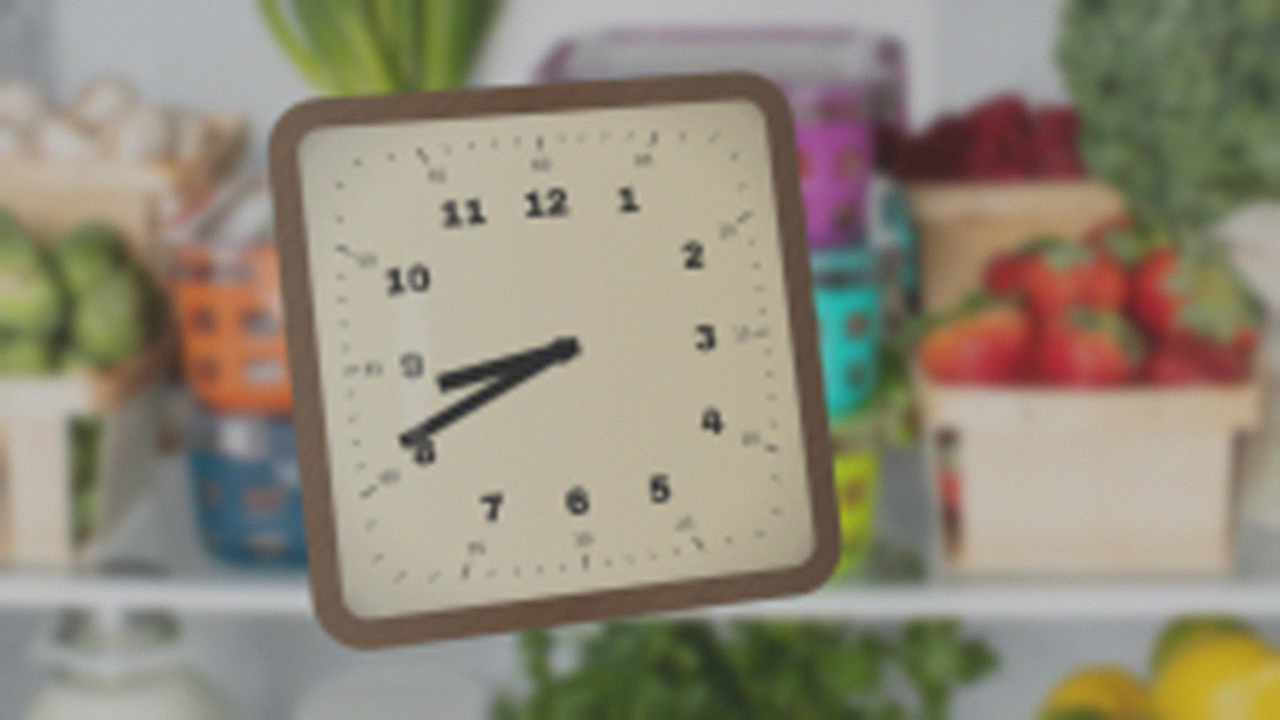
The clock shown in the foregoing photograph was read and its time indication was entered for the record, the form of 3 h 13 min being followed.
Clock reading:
8 h 41 min
